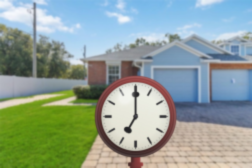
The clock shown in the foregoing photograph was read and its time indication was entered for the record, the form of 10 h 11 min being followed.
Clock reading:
7 h 00 min
